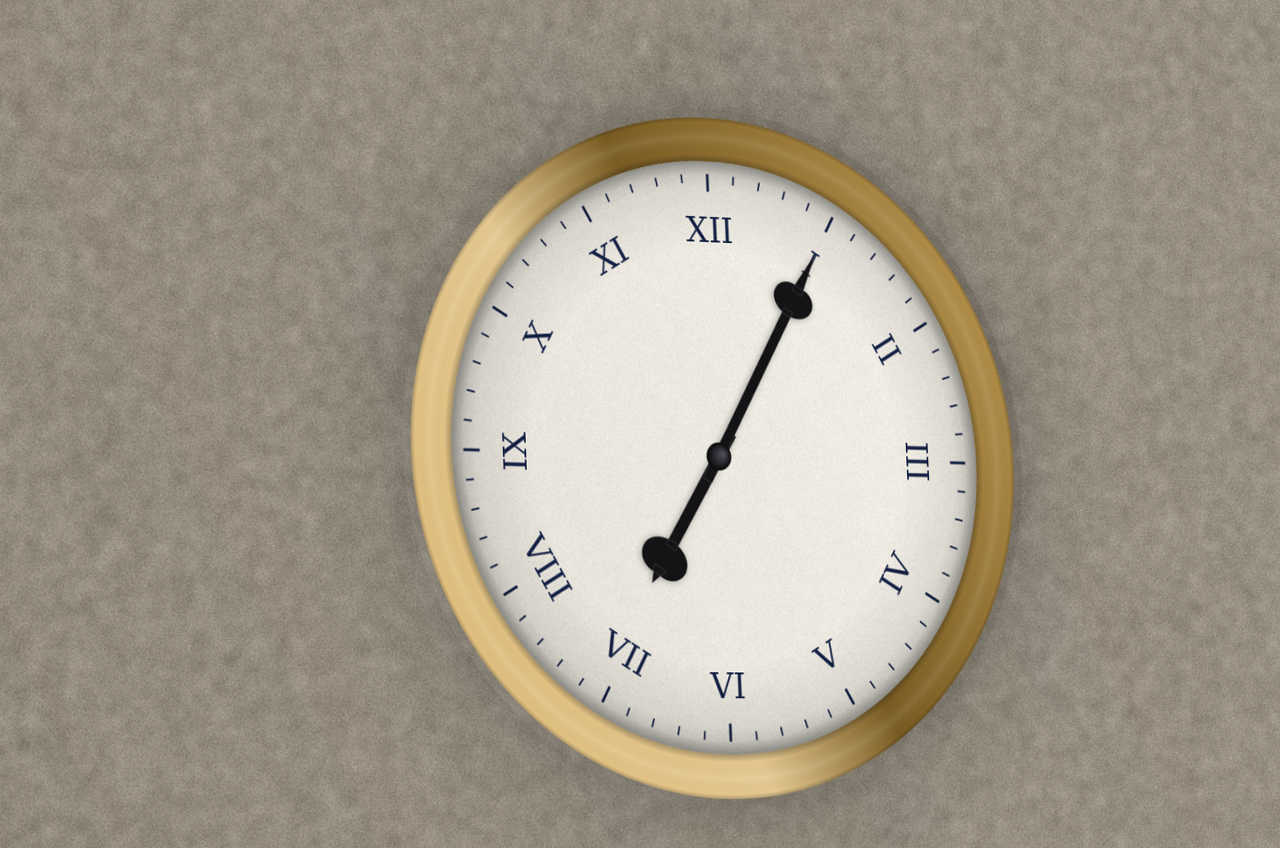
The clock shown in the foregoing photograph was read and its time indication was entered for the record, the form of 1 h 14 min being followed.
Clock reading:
7 h 05 min
